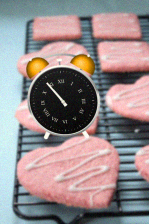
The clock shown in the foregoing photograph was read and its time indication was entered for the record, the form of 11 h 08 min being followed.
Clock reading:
10 h 54 min
